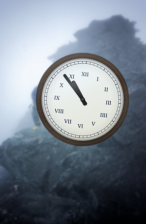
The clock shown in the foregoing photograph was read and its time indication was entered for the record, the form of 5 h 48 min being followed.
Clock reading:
10 h 53 min
